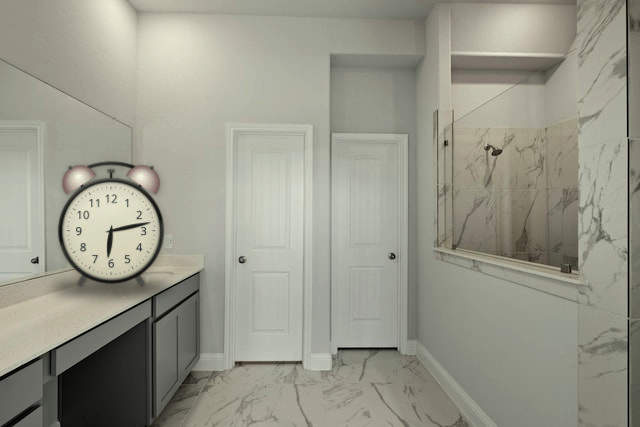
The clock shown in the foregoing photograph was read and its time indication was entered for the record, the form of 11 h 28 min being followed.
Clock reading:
6 h 13 min
